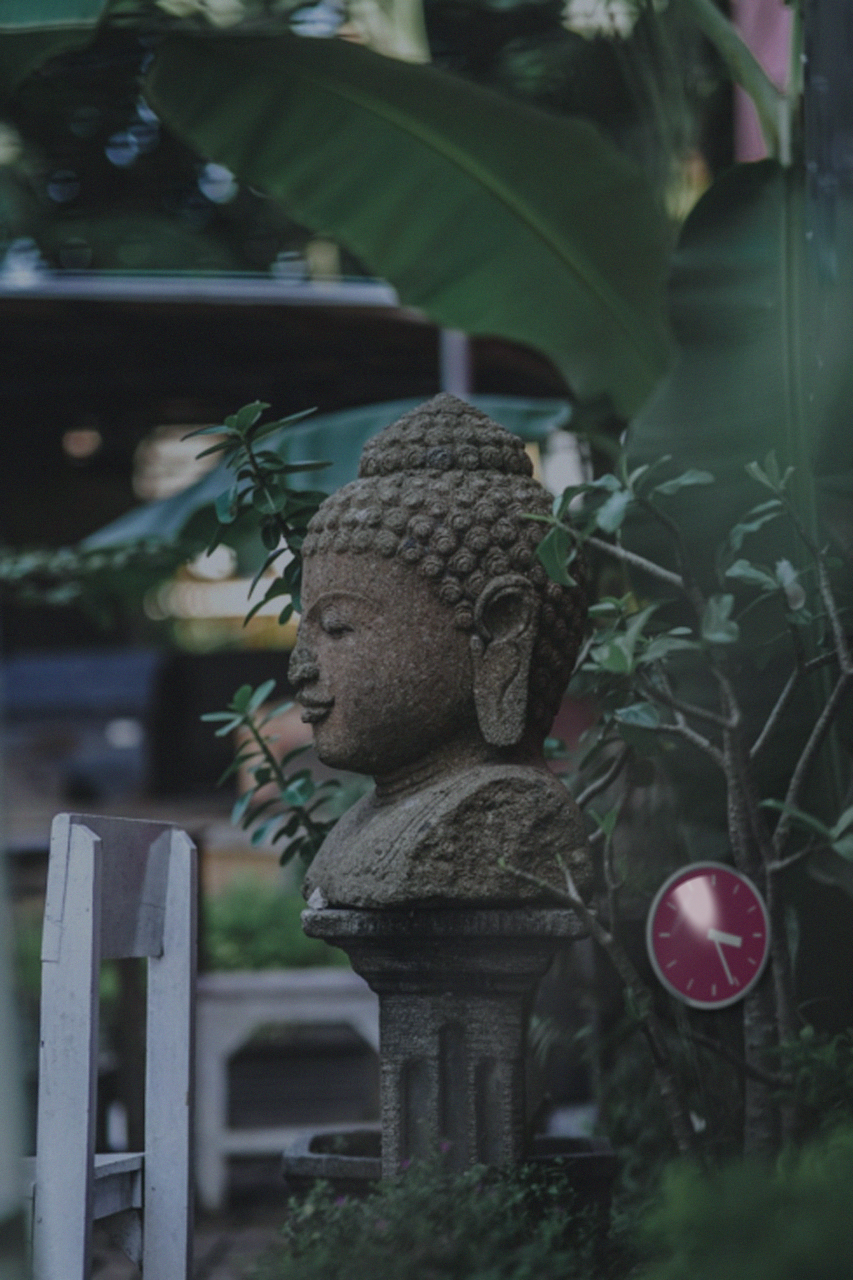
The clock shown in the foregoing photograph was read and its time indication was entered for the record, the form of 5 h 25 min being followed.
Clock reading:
3 h 26 min
